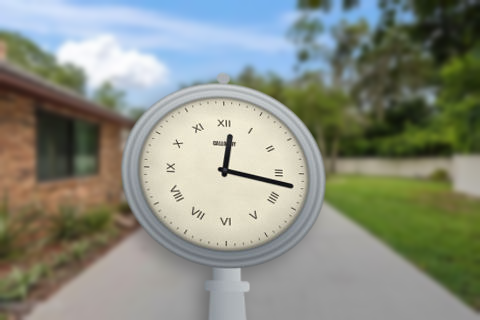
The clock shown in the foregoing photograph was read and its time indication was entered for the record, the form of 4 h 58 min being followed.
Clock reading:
12 h 17 min
